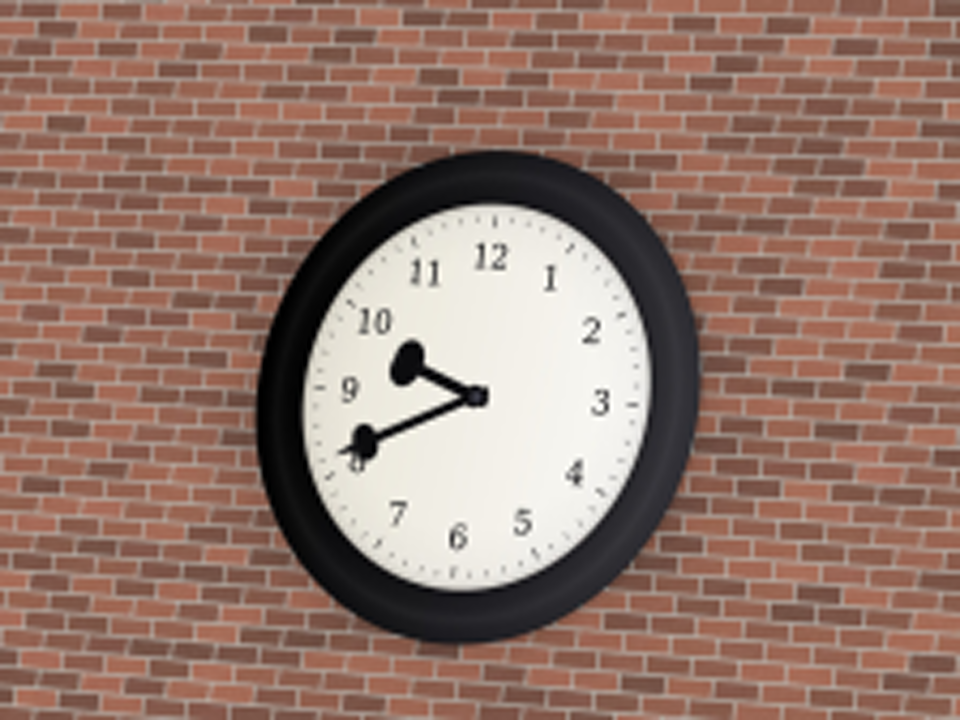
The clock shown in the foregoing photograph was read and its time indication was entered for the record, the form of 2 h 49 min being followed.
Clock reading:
9 h 41 min
